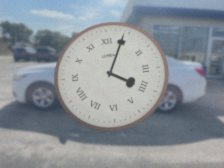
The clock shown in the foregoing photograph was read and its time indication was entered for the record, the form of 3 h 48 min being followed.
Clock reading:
4 h 04 min
